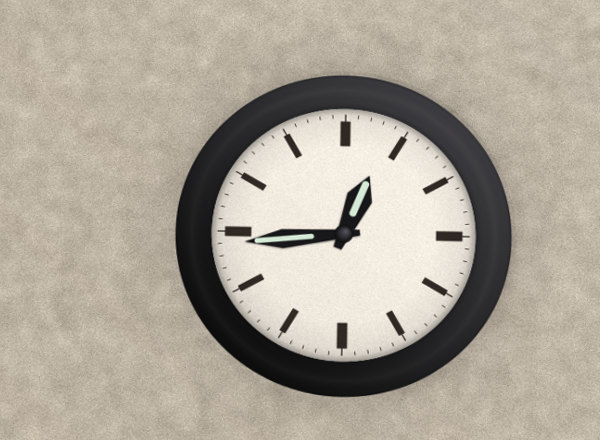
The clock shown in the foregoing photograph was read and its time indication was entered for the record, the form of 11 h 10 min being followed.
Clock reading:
12 h 44 min
